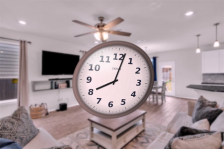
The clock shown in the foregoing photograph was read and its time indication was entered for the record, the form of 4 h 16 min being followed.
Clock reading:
8 h 02 min
